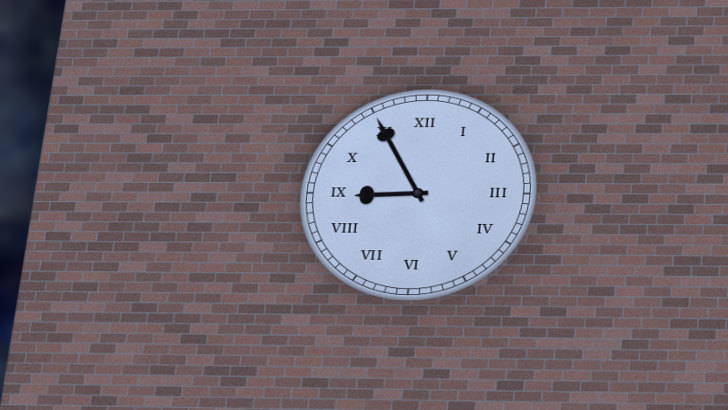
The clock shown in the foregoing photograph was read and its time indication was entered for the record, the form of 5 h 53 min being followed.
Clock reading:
8 h 55 min
